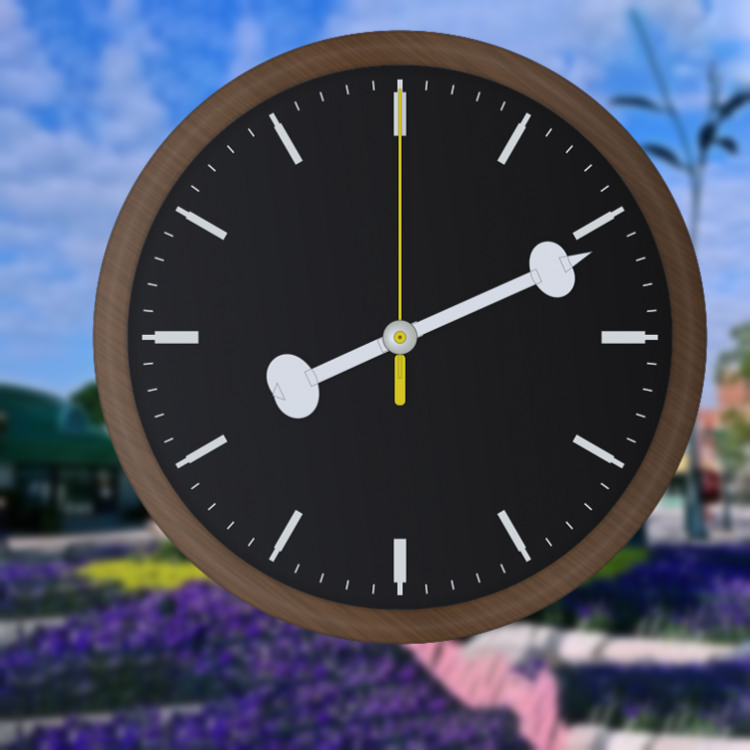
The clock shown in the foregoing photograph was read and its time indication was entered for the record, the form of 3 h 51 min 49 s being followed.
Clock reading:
8 h 11 min 00 s
